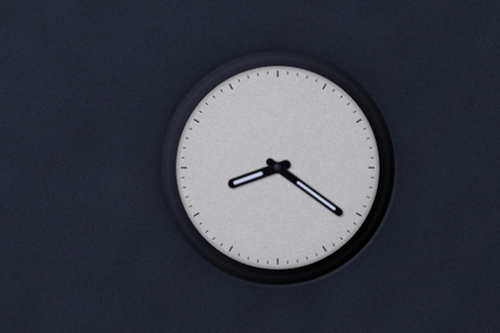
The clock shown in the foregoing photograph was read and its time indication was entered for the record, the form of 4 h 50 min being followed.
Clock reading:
8 h 21 min
